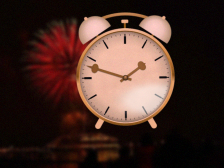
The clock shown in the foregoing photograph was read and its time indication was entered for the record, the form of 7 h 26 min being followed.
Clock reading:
1 h 48 min
